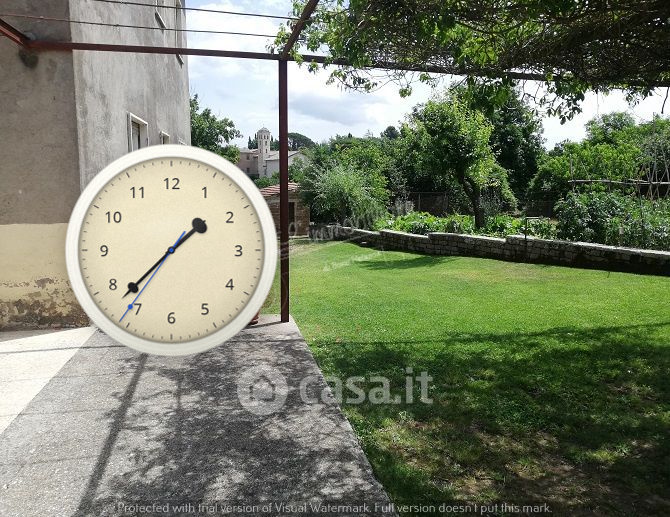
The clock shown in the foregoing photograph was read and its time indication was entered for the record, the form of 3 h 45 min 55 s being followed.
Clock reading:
1 h 37 min 36 s
